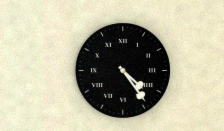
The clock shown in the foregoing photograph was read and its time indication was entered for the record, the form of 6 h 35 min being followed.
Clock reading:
4 h 24 min
